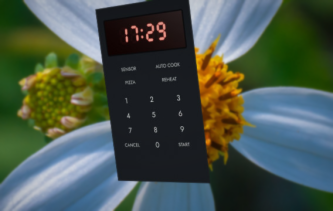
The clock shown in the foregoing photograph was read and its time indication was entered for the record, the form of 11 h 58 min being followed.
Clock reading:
17 h 29 min
